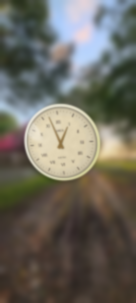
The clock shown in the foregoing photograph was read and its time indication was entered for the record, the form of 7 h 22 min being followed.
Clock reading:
12 h 57 min
